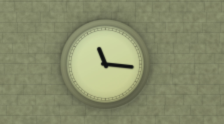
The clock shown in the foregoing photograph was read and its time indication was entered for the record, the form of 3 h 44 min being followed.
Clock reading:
11 h 16 min
